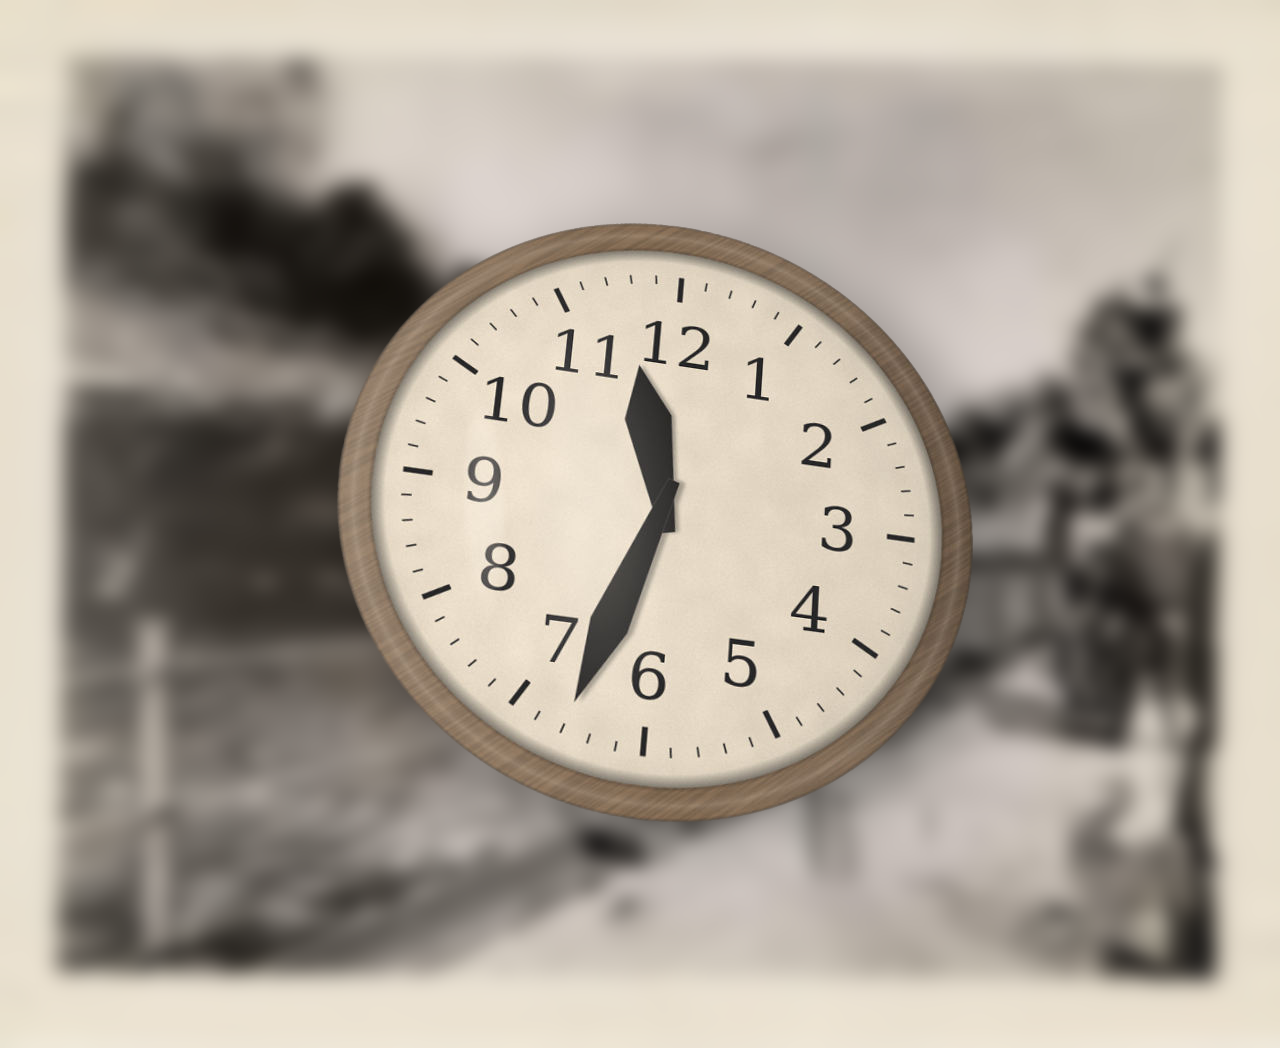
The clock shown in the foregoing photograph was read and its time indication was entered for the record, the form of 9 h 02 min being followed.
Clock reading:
11 h 33 min
